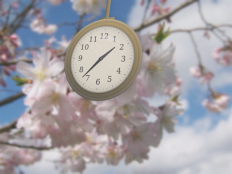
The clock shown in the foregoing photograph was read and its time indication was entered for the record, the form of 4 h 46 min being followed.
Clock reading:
1 h 37 min
